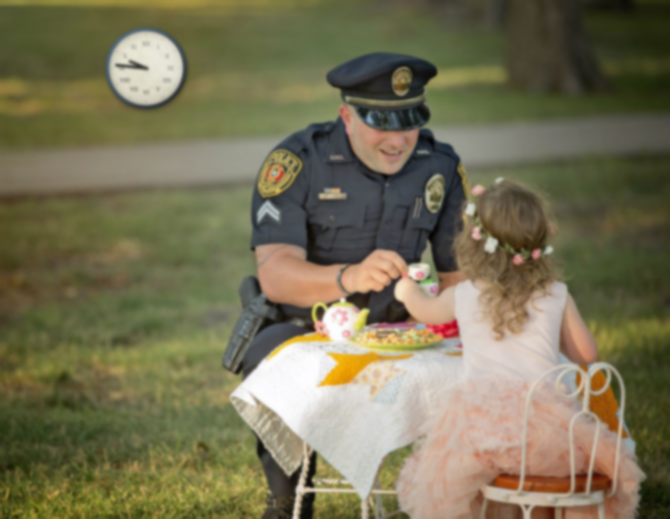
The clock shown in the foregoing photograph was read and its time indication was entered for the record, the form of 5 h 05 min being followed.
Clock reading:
9 h 46 min
